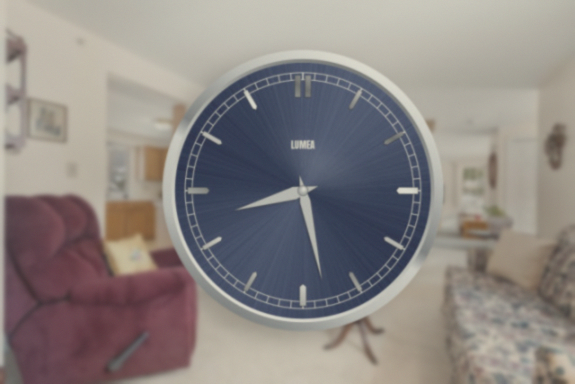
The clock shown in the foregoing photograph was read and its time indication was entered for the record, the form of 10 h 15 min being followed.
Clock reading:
8 h 28 min
